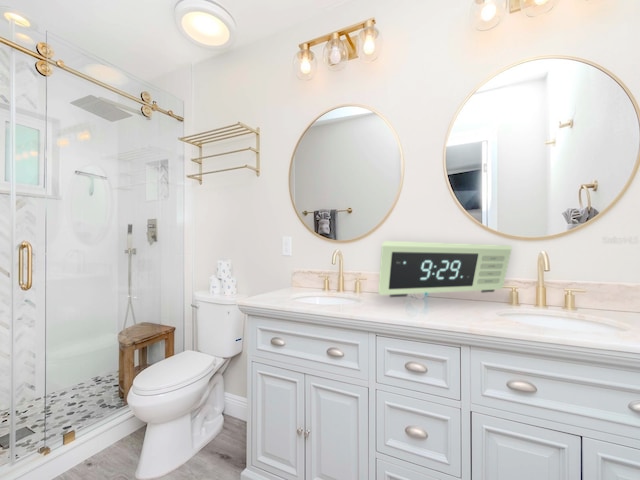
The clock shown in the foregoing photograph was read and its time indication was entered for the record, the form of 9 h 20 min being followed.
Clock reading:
9 h 29 min
